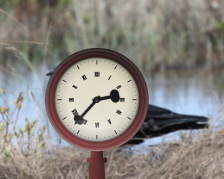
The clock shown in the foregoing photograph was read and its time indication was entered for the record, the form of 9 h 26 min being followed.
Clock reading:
2 h 37 min
